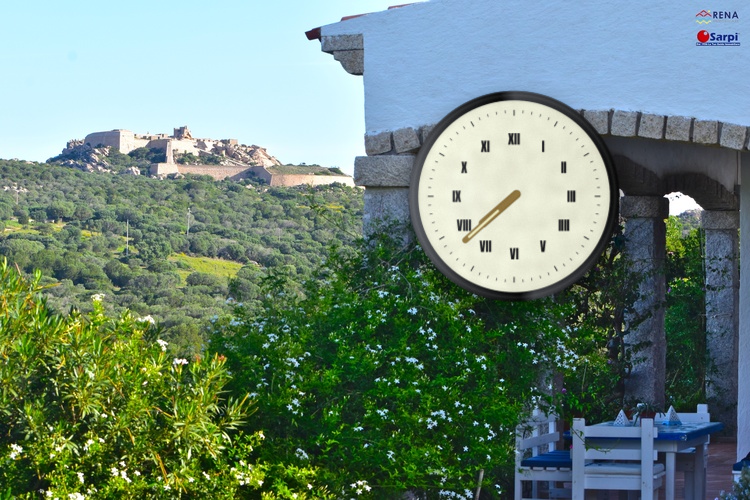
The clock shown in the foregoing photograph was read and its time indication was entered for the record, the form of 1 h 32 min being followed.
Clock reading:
7 h 38 min
